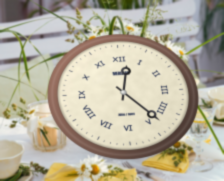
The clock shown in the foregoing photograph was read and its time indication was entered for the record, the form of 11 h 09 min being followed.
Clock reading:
12 h 23 min
